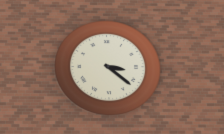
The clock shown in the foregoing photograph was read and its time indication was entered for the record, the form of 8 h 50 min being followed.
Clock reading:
3 h 22 min
